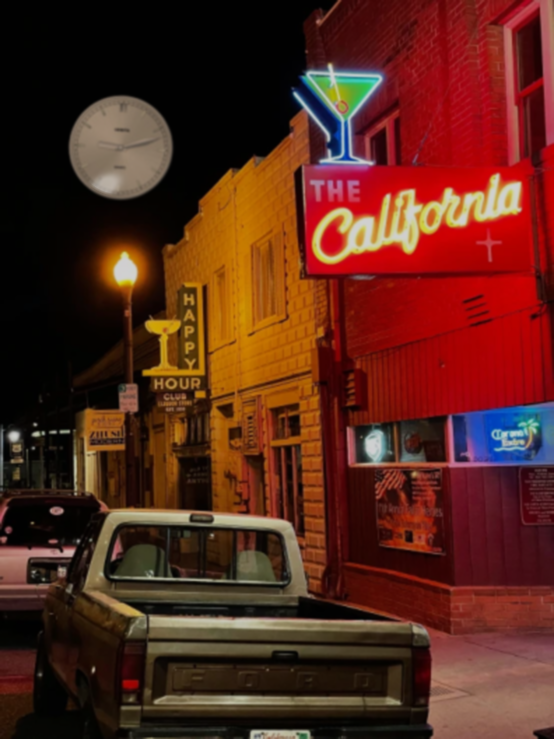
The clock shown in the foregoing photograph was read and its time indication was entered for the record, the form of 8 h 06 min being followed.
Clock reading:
9 h 12 min
